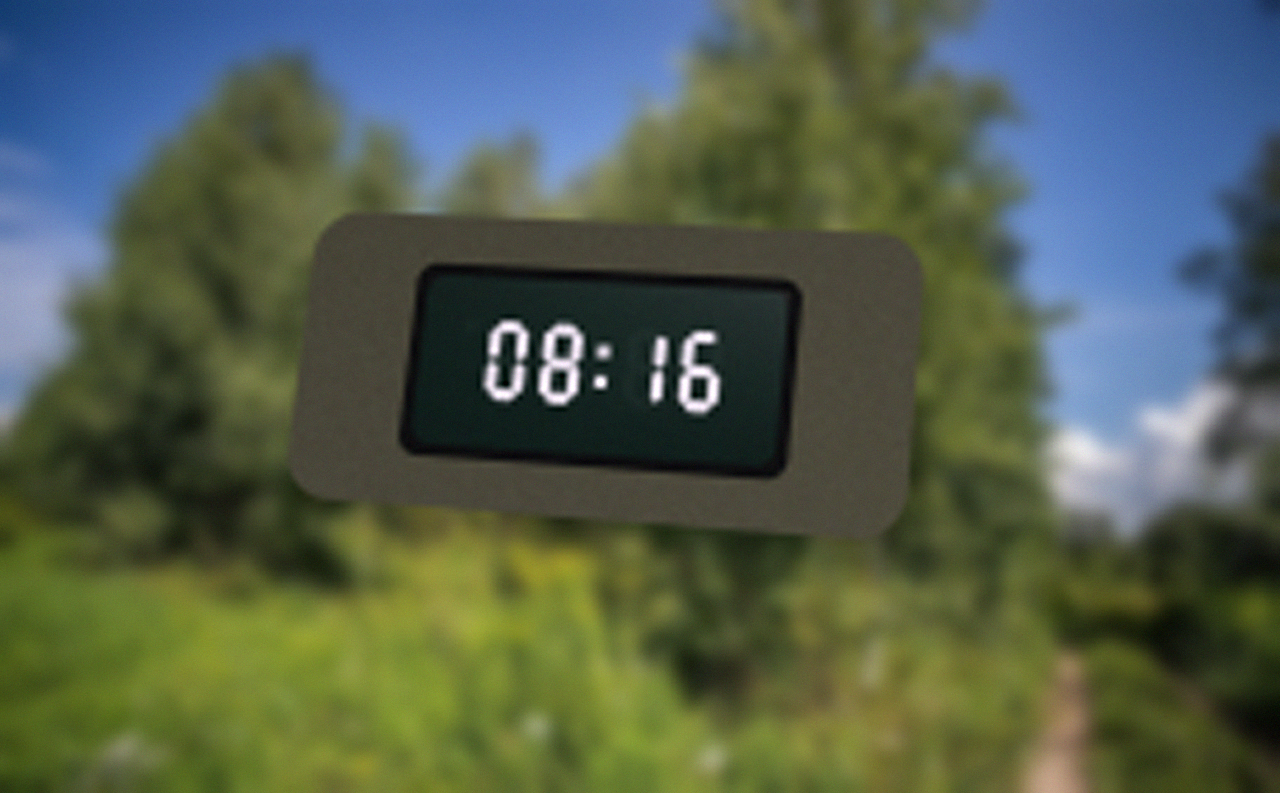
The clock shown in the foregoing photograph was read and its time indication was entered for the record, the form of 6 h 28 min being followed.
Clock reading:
8 h 16 min
